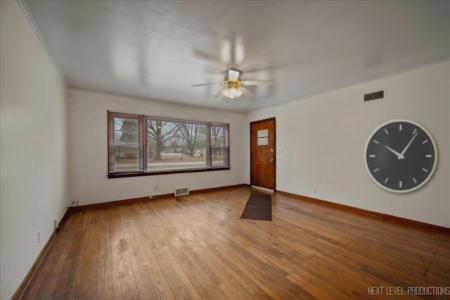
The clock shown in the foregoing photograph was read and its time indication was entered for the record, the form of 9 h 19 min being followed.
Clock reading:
10 h 06 min
